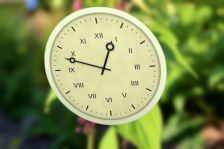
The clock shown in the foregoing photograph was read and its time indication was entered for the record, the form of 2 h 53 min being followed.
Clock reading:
12 h 48 min
